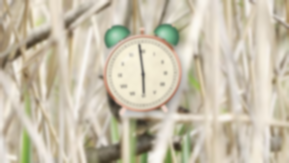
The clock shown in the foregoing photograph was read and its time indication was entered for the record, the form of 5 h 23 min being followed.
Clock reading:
5 h 59 min
